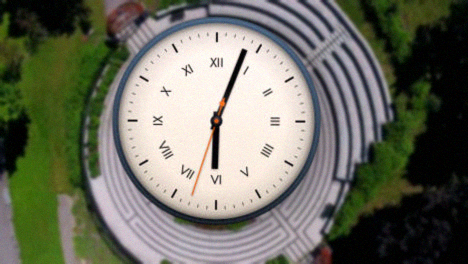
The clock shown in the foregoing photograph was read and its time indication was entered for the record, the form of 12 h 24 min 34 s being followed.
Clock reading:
6 h 03 min 33 s
